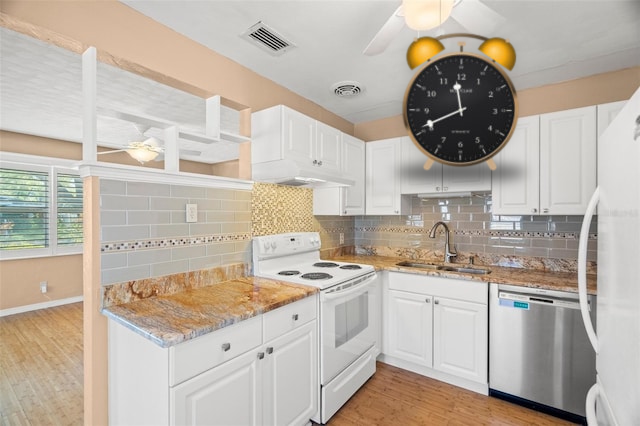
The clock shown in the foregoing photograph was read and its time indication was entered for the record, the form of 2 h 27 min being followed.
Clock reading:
11 h 41 min
